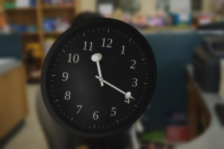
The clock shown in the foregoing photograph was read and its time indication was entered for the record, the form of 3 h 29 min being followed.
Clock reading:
11 h 19 min
